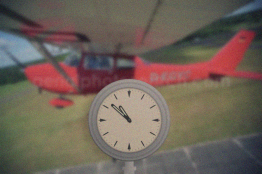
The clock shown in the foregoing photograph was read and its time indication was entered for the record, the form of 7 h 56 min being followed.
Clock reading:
10 h 52 min
